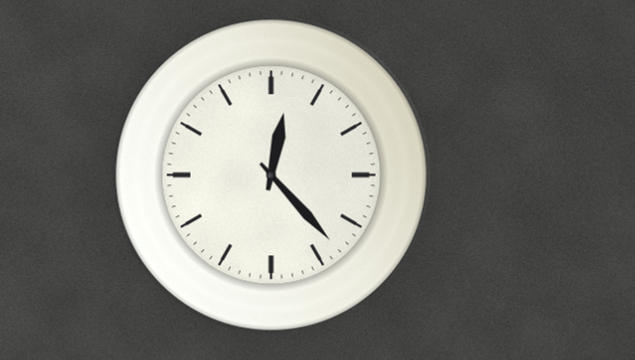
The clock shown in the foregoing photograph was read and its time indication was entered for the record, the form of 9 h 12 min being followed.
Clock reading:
12 h 23 min
